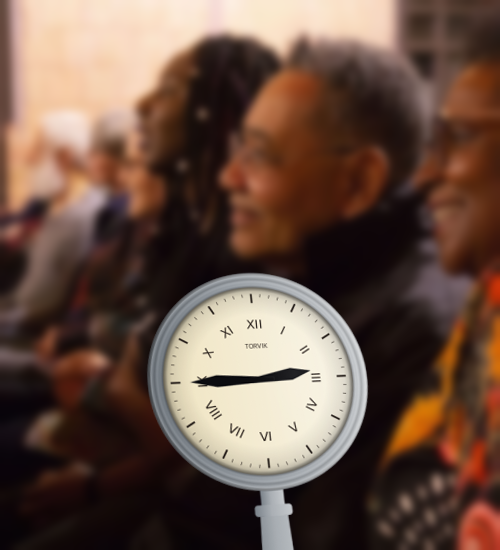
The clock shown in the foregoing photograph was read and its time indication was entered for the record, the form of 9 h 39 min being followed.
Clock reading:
2 h 45 min
